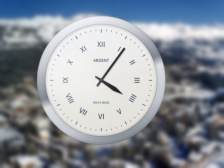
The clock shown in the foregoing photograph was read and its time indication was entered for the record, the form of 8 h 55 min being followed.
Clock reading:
4 h 06 min
